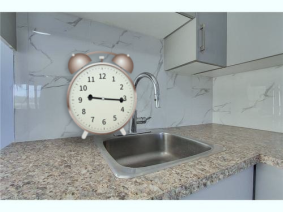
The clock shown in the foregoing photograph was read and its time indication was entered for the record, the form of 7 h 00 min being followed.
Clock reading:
9 h 16 min
